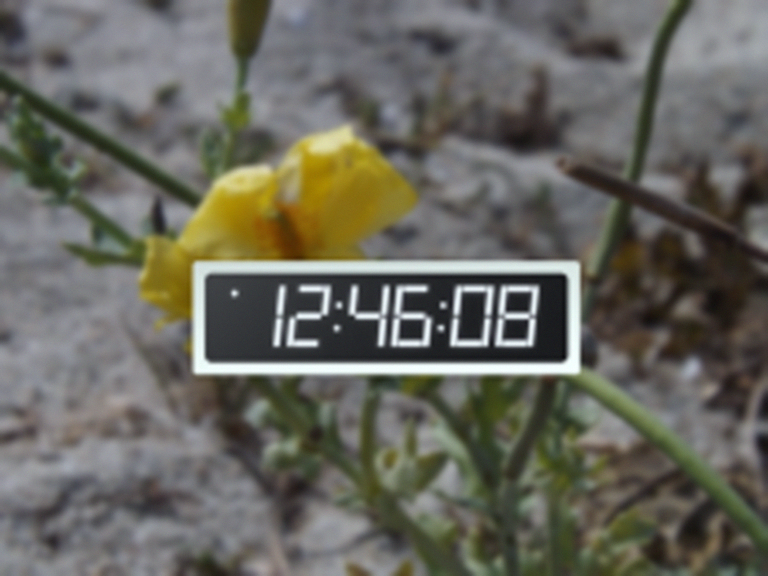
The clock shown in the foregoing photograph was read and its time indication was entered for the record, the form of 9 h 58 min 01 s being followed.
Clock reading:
12 h 46 min 08 s
